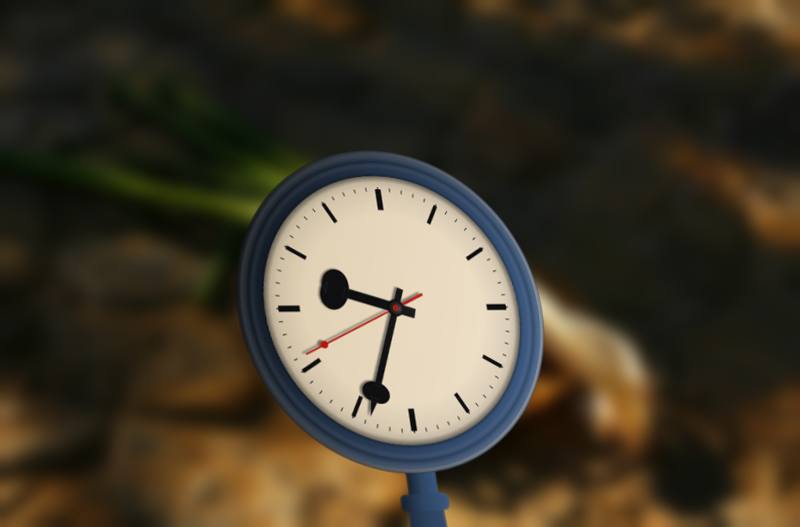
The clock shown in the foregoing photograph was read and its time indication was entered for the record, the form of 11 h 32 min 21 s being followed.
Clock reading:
9 h 33 min 41 s
